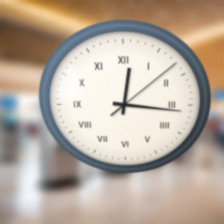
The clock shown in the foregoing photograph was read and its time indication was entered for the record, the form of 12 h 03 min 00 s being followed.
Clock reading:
12 h 16 min 08 s
